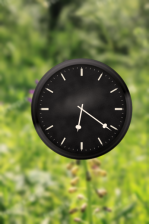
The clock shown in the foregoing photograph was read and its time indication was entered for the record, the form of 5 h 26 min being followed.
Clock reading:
6 h 21 min
